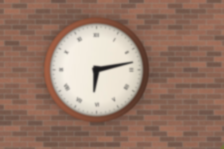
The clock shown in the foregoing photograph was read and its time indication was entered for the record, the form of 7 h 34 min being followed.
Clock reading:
6 h 13 min
